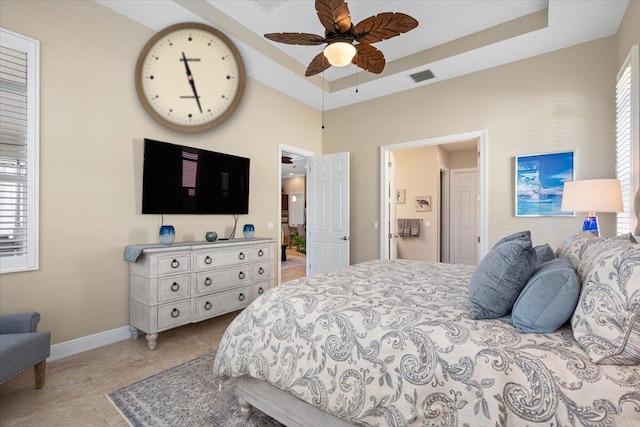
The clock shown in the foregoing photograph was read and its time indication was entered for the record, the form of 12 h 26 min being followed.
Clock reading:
11 h 27 min
